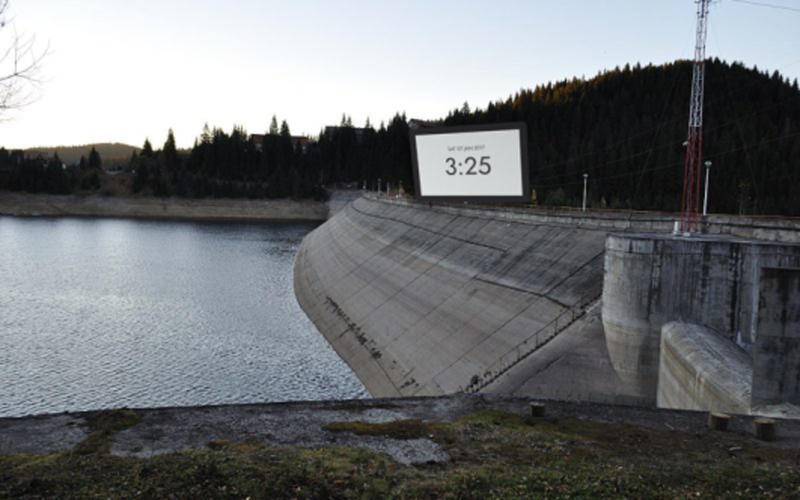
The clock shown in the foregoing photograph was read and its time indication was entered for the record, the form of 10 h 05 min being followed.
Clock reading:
3 h 25 min
